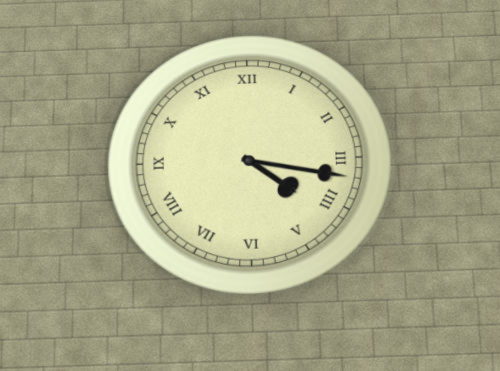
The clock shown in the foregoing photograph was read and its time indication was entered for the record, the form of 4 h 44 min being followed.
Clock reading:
4 h 17 min
